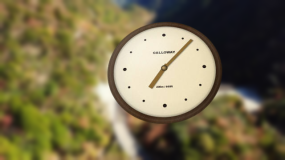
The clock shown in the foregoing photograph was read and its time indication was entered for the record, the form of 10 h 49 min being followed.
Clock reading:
7 h 07 min
